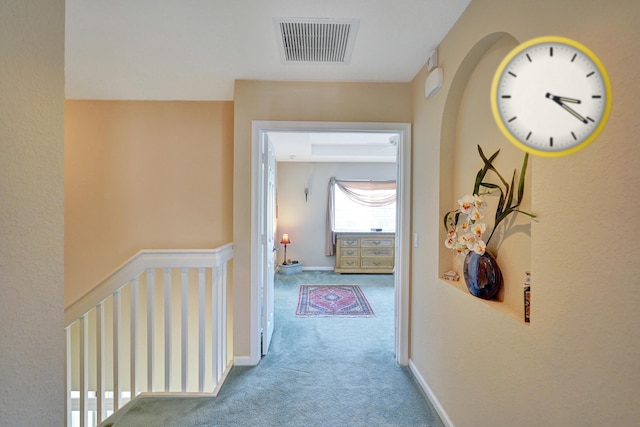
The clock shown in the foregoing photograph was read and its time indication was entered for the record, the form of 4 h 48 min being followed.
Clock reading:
3 h 21 min
